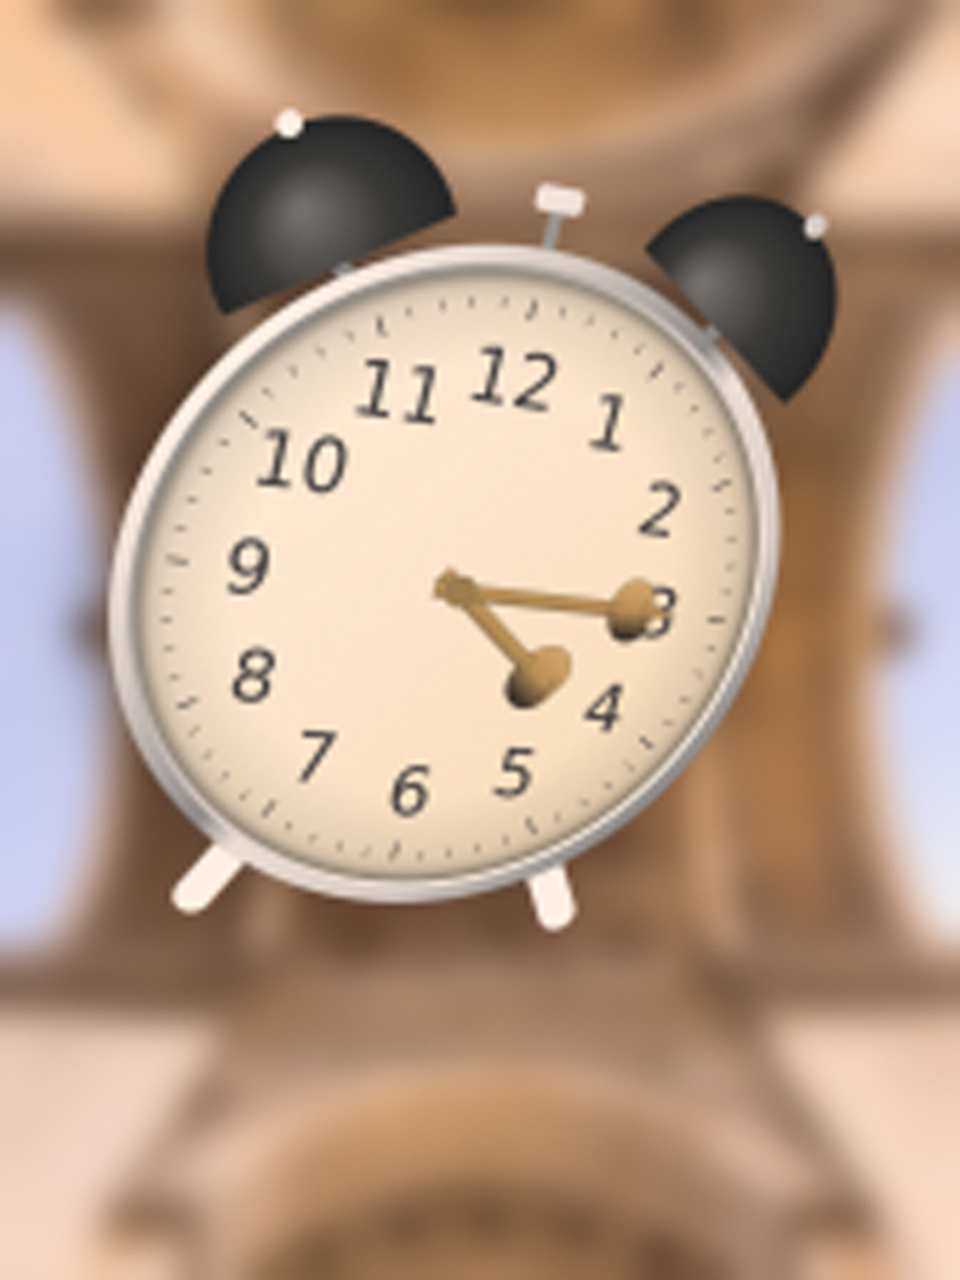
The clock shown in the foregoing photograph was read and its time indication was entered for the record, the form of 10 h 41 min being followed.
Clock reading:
4 h 15 min
